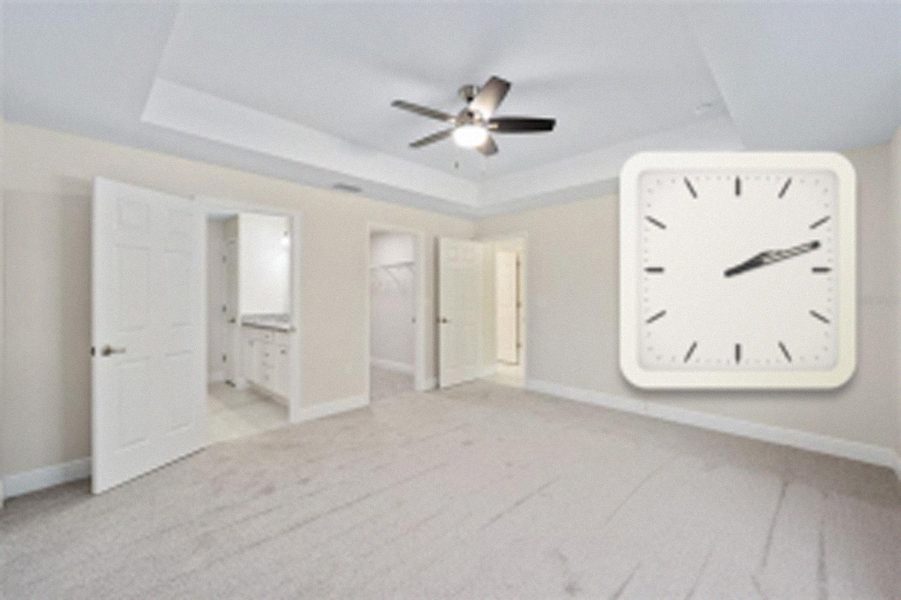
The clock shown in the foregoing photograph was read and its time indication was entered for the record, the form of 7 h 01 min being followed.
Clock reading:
2 h 12 min
